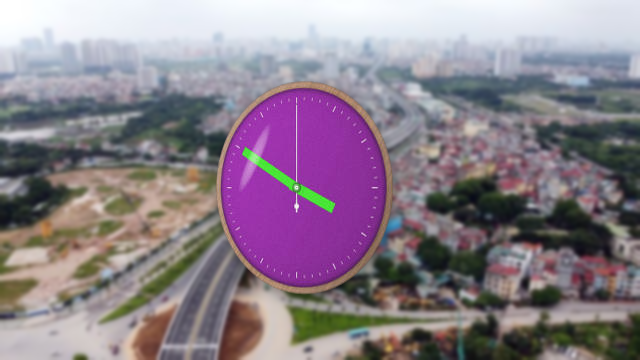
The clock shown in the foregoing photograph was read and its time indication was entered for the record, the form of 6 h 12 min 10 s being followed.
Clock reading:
3 h 50 min 00 s
